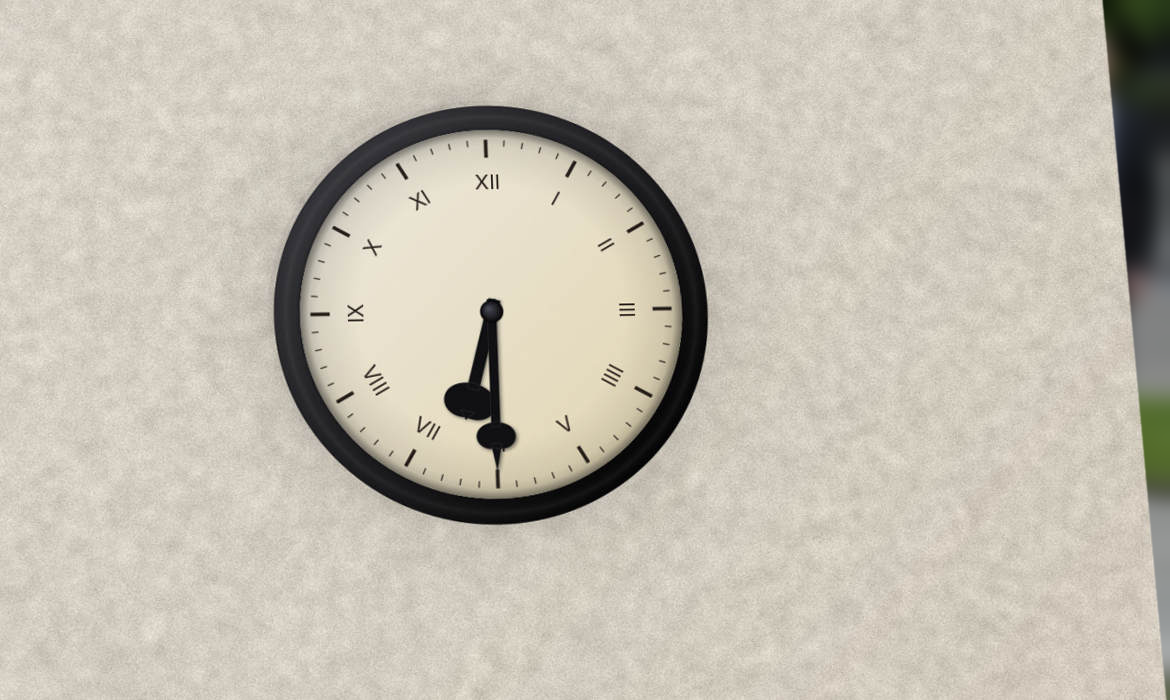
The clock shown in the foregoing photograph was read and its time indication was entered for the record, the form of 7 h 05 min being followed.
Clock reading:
6 h 30 min
